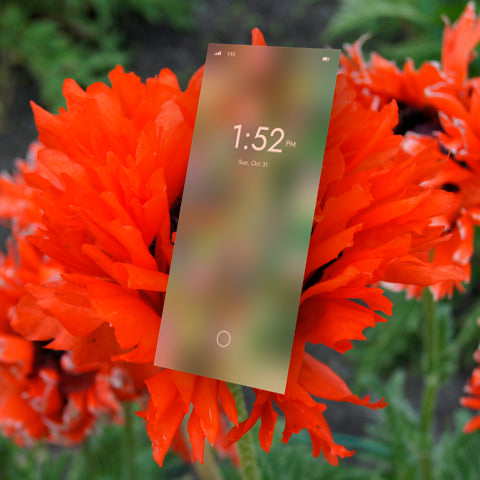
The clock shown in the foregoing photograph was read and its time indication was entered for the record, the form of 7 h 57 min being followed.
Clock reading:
1 h 52 min
